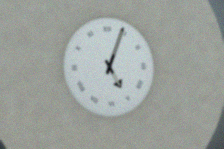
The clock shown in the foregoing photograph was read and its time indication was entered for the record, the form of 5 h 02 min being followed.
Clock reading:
5 h 04 min
